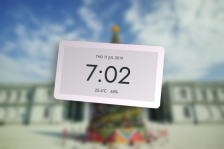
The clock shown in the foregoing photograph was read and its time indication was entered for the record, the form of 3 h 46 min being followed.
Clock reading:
7 h 02 min
